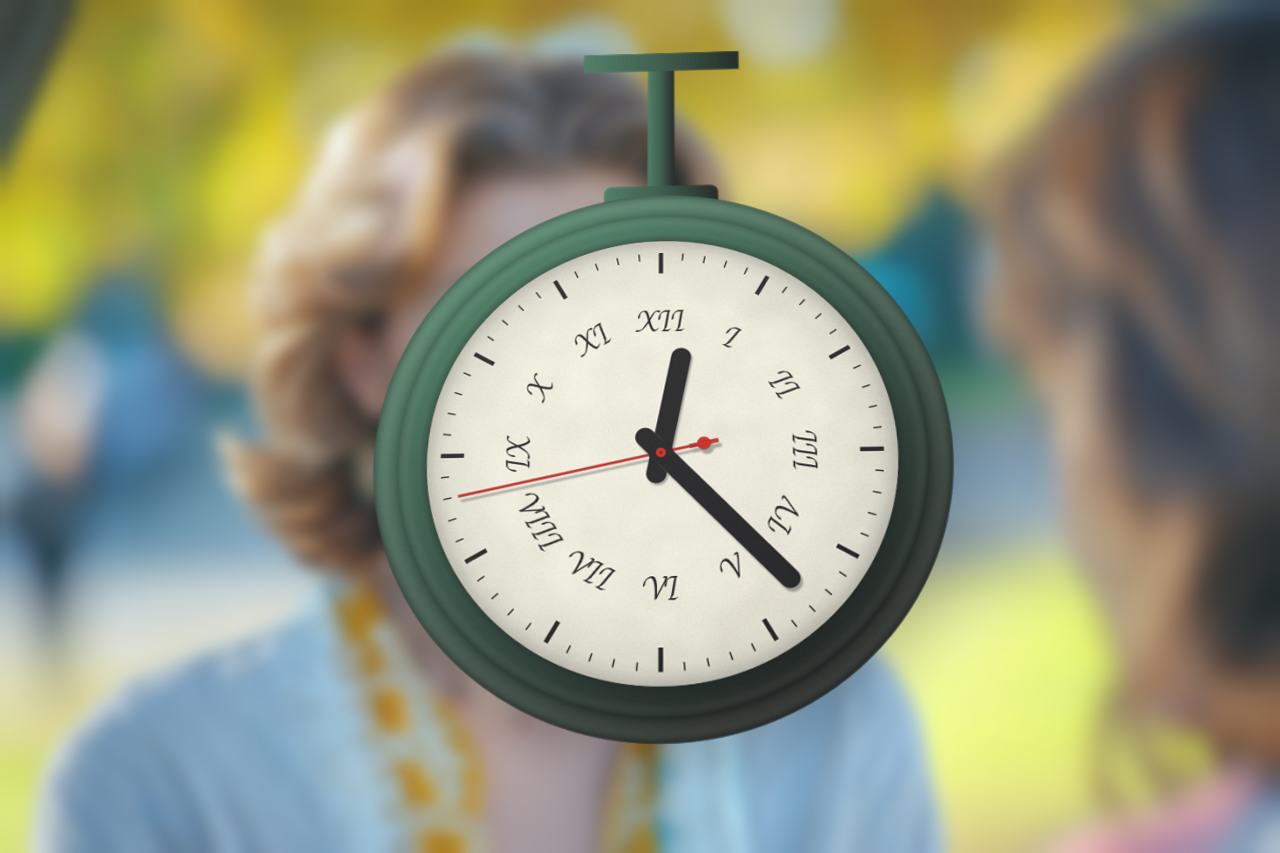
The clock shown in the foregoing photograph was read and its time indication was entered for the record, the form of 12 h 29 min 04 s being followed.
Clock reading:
12 h 22 min 43 s
